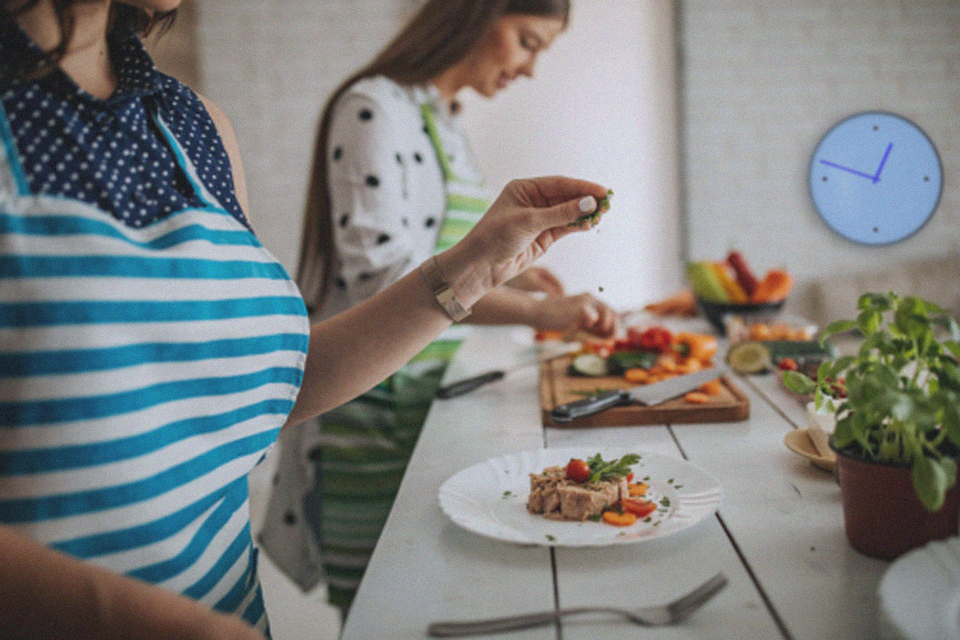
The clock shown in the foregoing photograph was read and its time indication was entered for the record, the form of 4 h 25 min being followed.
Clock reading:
12 h 48 min
